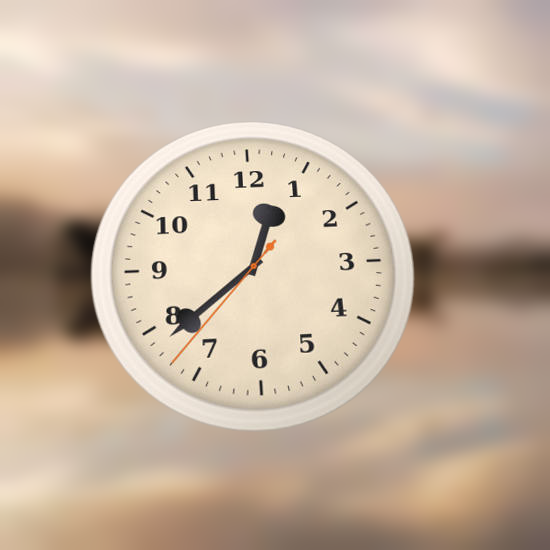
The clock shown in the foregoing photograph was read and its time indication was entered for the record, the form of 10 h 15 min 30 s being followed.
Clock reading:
12 h 38 min 37 s
